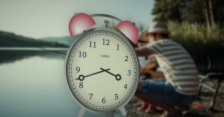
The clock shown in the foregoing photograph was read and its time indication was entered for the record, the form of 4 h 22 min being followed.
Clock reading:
3 h 42 min
